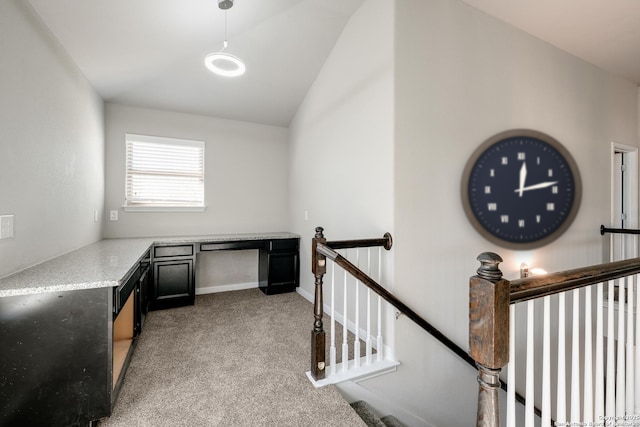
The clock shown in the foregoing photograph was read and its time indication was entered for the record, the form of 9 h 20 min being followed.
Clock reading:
12 h 13 min
